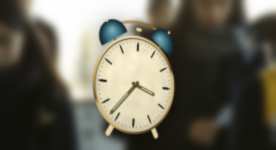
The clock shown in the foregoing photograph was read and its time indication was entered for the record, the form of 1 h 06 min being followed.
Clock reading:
3 h 37 min
